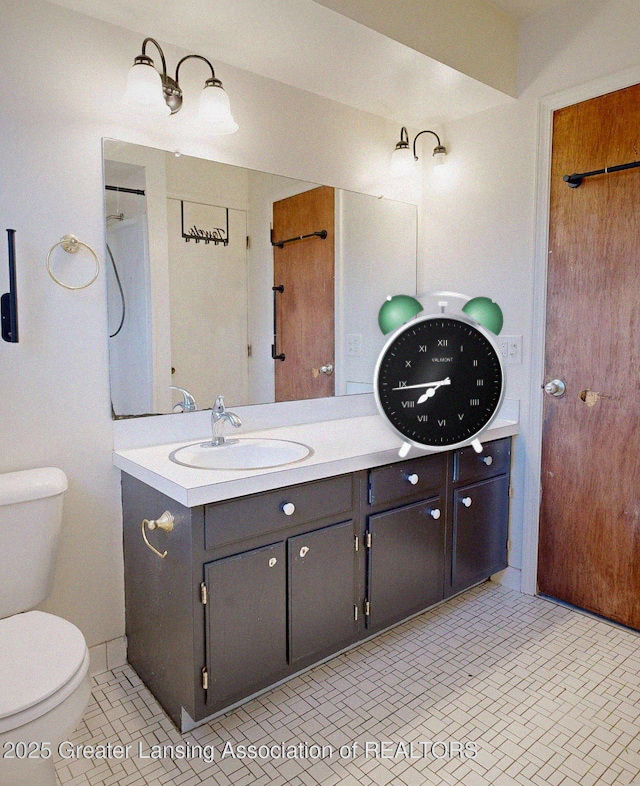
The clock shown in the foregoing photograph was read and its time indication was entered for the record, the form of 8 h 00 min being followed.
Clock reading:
7 h 44 min
